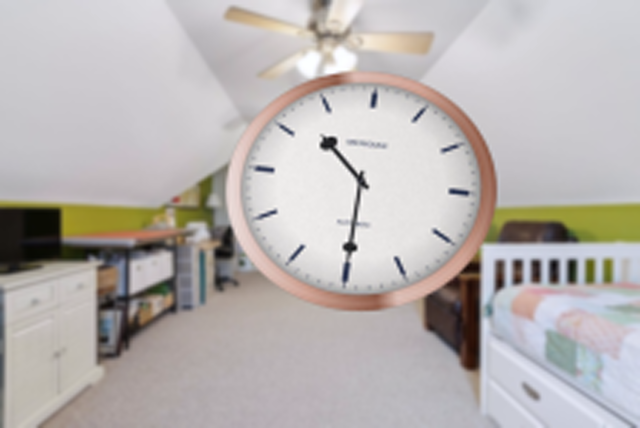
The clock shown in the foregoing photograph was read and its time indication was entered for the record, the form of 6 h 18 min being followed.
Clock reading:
10 h 30 min
